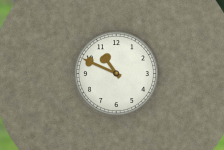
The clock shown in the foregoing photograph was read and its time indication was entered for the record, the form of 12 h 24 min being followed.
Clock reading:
10 h 49 min
